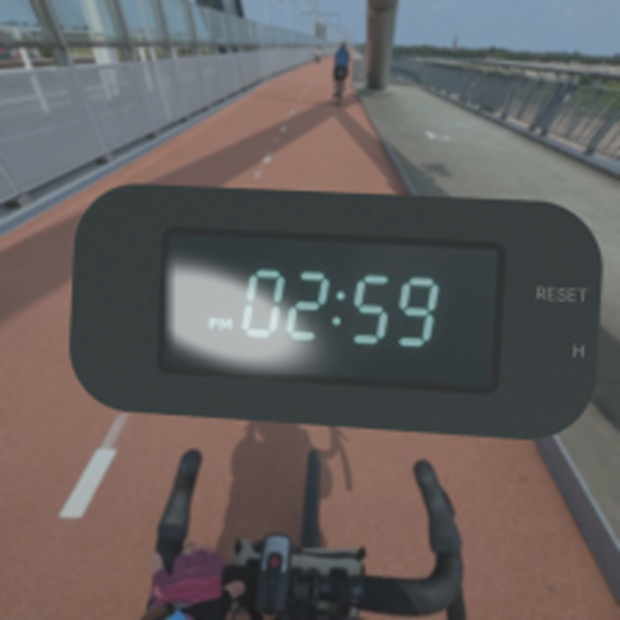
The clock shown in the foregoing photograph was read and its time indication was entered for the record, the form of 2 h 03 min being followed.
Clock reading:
2 h 59 min
